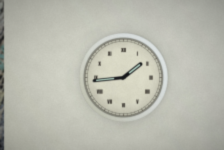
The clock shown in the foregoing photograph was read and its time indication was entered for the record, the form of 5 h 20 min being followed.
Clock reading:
1 h 44 min
